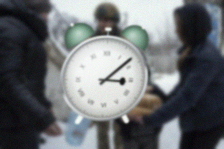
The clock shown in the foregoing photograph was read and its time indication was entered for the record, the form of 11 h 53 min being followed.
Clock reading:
3 h 08 min
